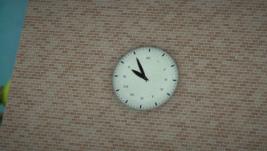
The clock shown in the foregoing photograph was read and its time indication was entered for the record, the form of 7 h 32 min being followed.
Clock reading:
9 h 55 min
